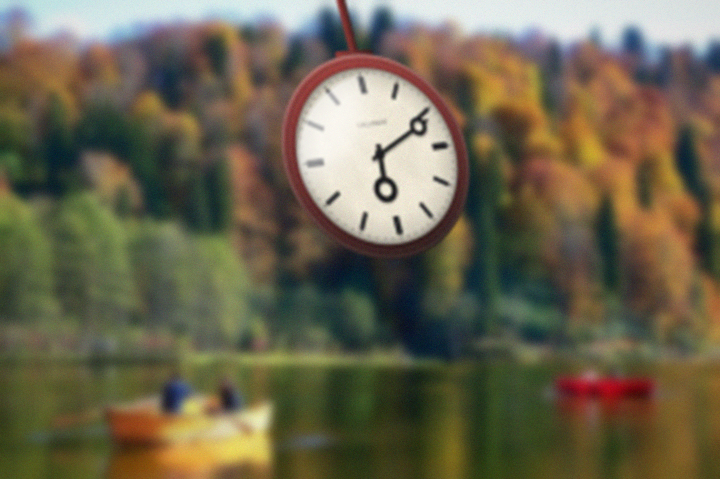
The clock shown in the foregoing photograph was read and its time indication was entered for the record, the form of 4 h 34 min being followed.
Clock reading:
6 h 11 min
